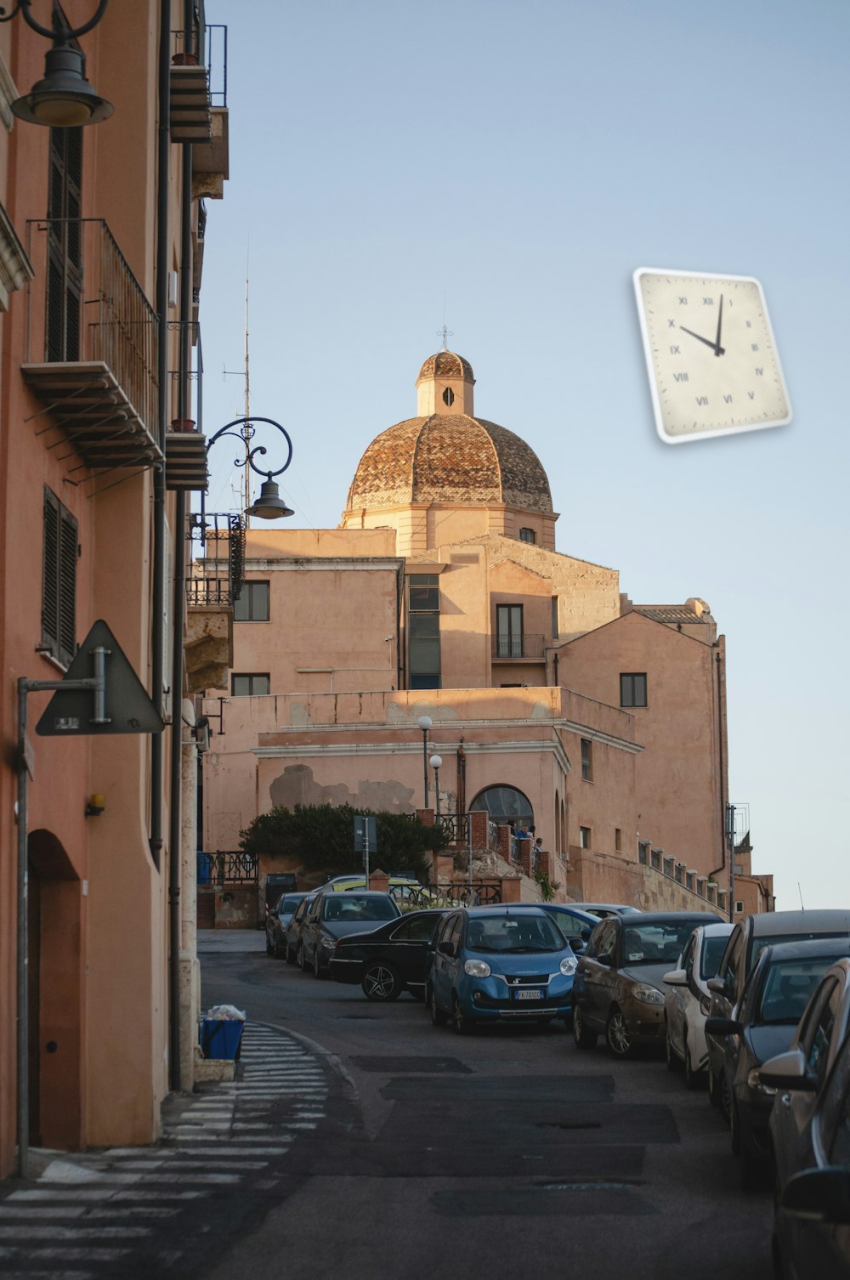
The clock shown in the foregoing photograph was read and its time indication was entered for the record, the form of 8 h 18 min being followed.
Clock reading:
10 h 03 min
